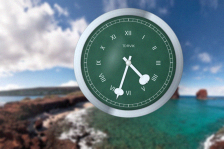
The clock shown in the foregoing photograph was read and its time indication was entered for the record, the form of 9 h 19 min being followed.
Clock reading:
4 h 33 min
